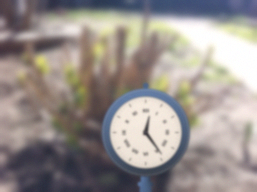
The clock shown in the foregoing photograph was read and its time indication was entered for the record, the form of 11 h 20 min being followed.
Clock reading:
12 h 24 min
